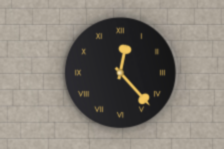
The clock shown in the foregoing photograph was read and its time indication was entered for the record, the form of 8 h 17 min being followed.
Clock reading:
12 h 23 min
